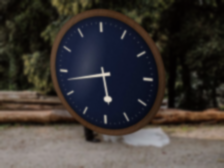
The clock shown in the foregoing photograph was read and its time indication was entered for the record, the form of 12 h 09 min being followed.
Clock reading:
5 h 43 min
